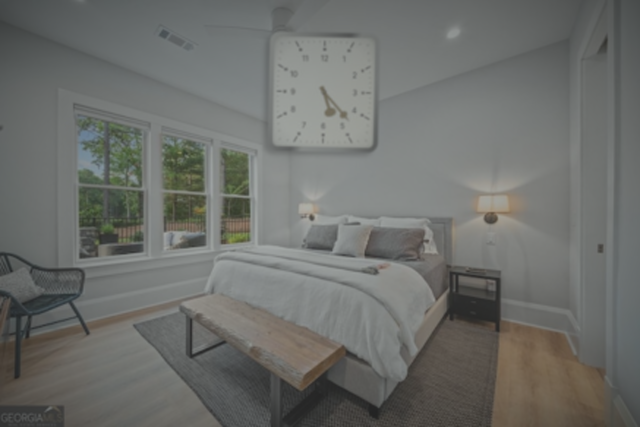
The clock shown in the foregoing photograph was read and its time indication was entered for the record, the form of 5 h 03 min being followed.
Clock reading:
5 h 23 min
